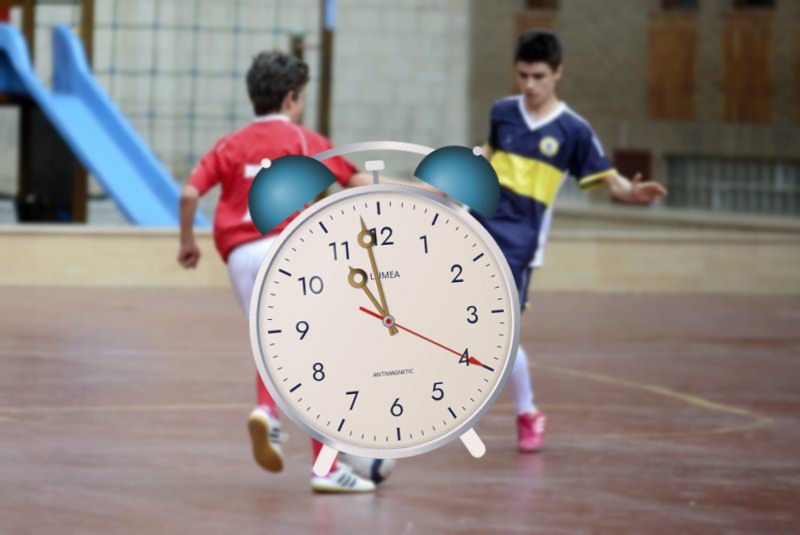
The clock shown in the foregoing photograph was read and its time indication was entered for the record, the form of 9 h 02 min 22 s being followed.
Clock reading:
10 h 58 min 20 s
